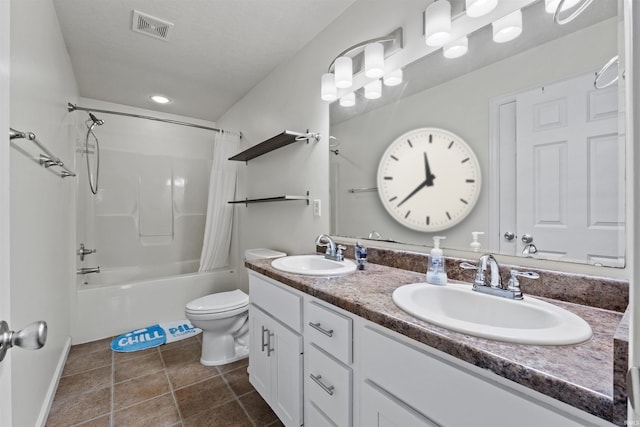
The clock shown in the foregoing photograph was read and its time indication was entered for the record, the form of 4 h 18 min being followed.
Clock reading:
11 h 38 min
